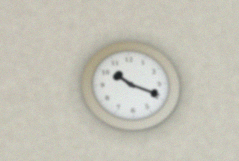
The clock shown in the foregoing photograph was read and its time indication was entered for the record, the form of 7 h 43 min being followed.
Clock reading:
10 h 19 min
